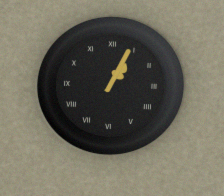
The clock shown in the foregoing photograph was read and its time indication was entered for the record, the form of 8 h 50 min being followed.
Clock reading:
1 h 04 min
